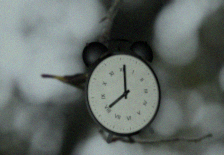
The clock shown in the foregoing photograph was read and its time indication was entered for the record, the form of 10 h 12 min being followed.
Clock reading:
8 h 01 min
